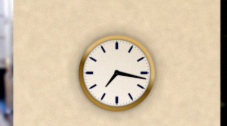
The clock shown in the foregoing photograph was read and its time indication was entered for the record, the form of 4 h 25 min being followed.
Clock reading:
7 h 17 min
